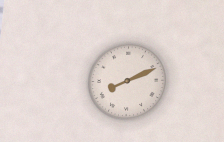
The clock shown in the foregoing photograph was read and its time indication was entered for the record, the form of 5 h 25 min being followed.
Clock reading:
8 h 11 min
